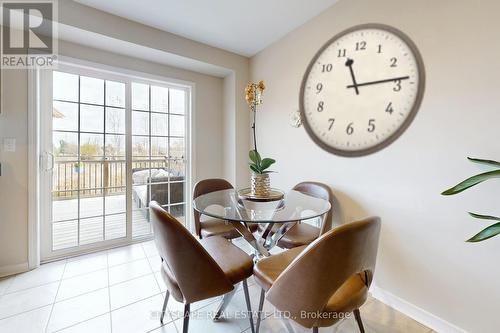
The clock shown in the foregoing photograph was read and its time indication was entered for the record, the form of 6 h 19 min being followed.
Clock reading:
11 h 14 min
